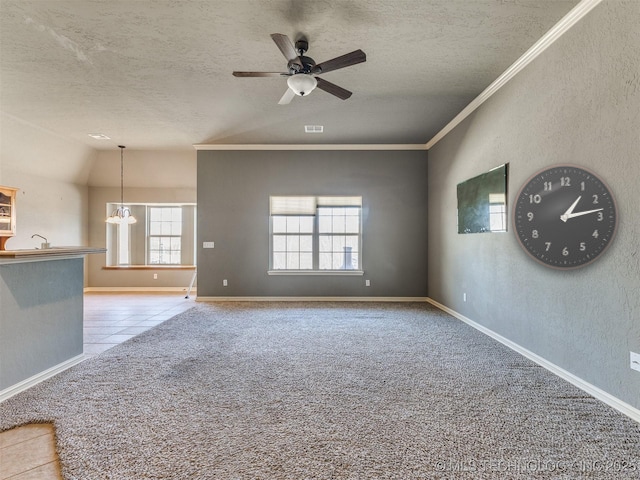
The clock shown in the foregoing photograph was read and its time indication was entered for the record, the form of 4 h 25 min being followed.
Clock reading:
1 h 13 min
